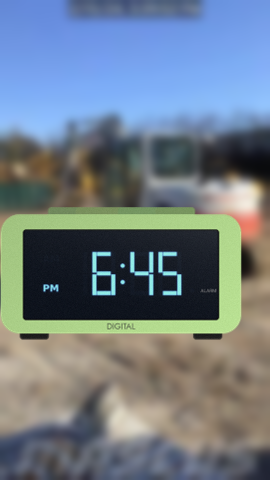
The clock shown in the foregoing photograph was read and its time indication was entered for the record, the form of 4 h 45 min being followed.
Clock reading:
6 h 45 min
